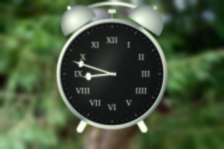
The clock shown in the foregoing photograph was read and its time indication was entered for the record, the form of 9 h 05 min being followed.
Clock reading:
8 h 48 min
